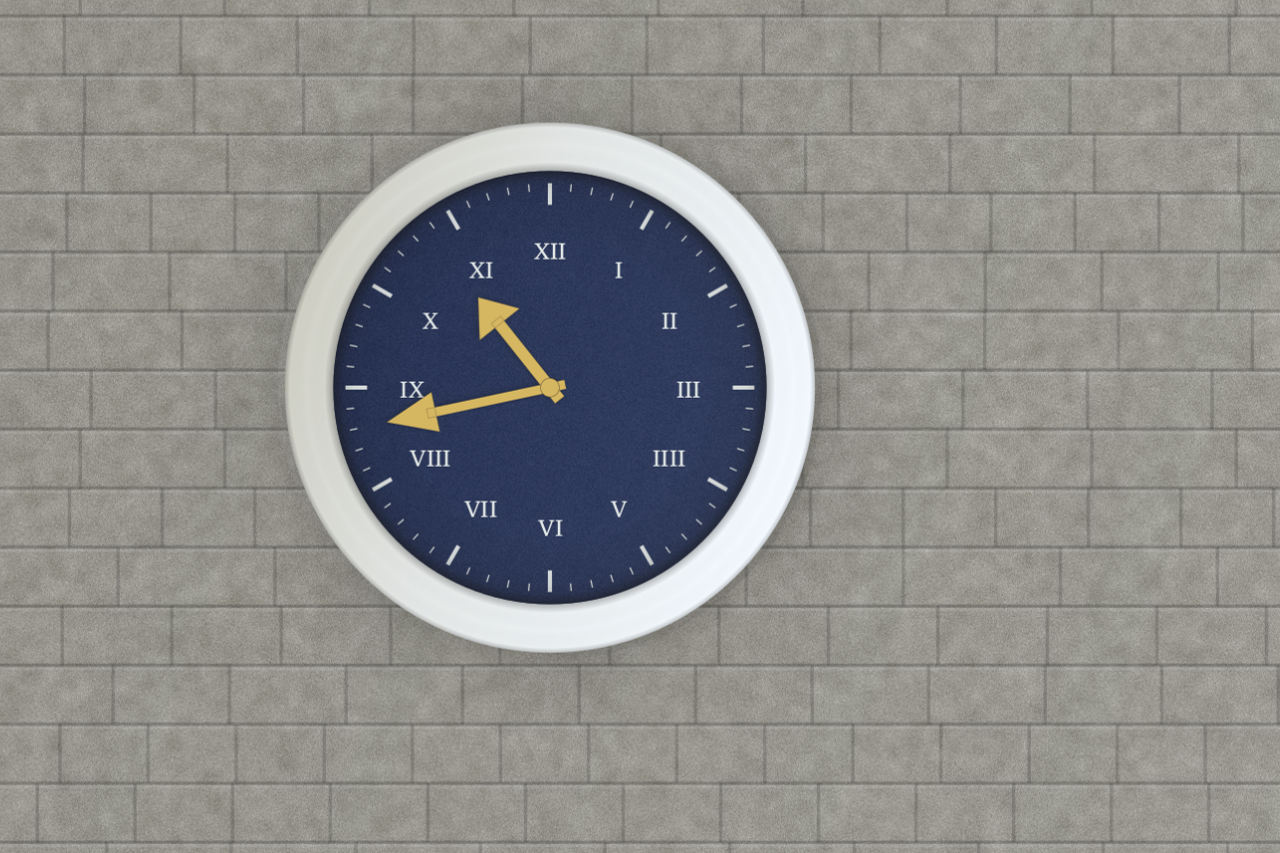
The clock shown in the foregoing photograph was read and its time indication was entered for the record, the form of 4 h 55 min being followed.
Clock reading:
10 h 43 min
